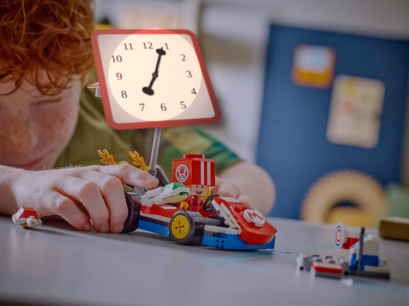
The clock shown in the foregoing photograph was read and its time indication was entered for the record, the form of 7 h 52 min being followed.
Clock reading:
7 h 04 min
